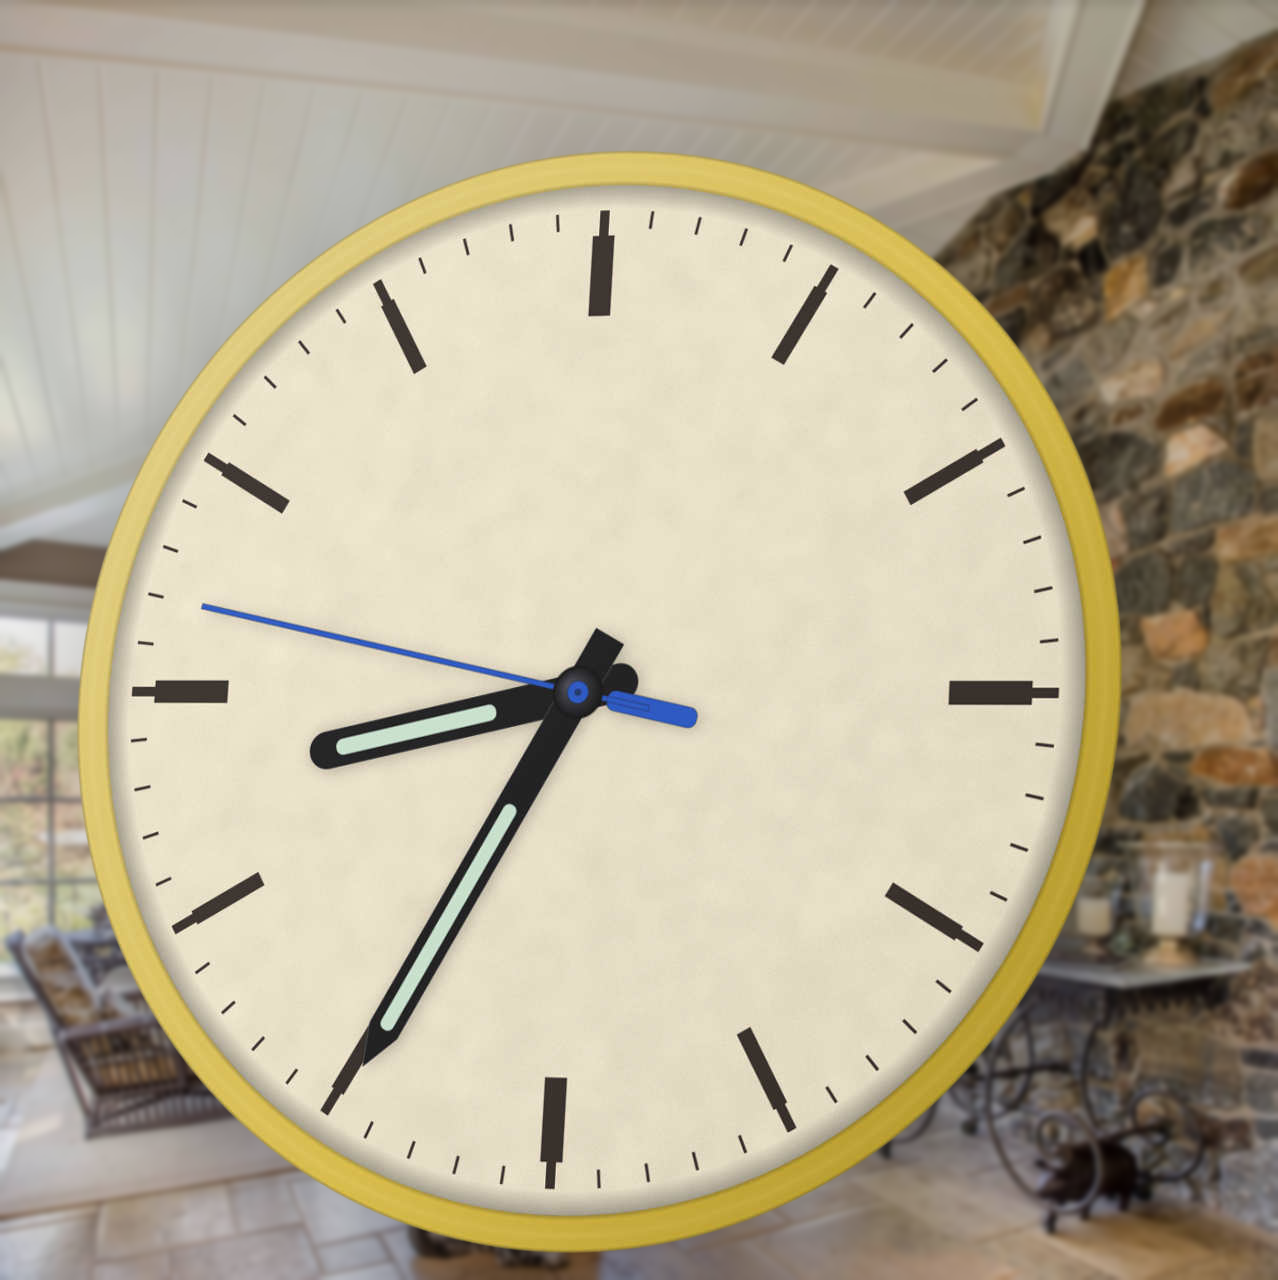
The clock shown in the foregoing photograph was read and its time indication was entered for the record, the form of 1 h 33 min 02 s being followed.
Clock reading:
8 h 34 min 47 s
